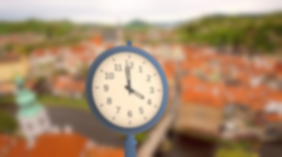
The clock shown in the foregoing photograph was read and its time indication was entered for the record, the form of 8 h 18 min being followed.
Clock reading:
3 h 59 min
